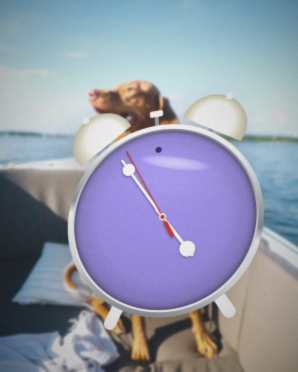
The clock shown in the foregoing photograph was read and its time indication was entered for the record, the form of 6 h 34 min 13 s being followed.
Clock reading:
4 h 54 min 56 s
